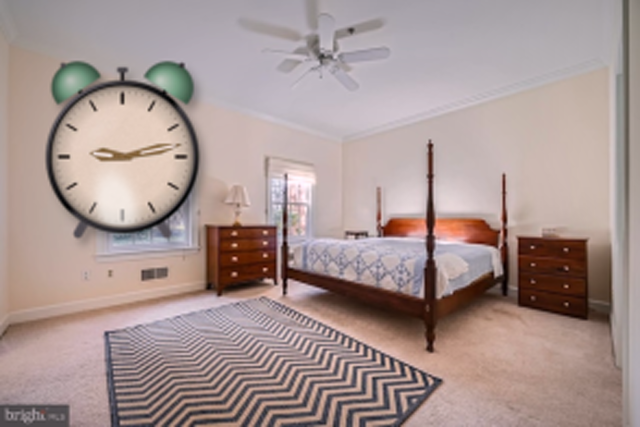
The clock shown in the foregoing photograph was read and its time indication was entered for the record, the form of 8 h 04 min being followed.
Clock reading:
9 h 13 min
